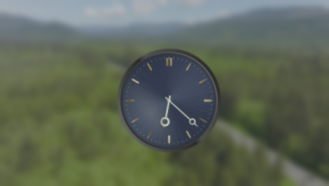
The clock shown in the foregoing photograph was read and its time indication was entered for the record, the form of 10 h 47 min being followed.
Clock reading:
6 h 22 min
